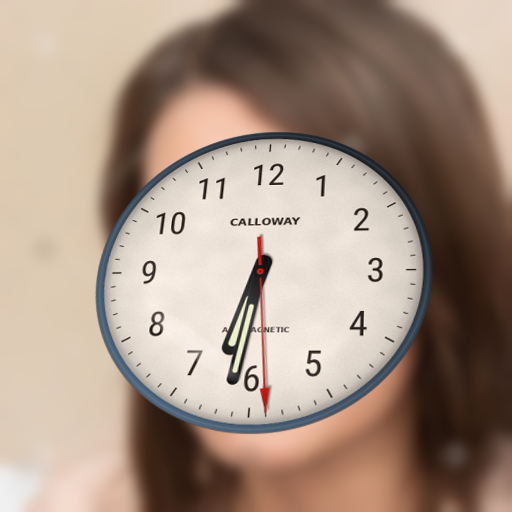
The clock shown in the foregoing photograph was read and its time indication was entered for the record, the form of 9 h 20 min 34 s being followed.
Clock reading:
6 h 31 min 29 s
